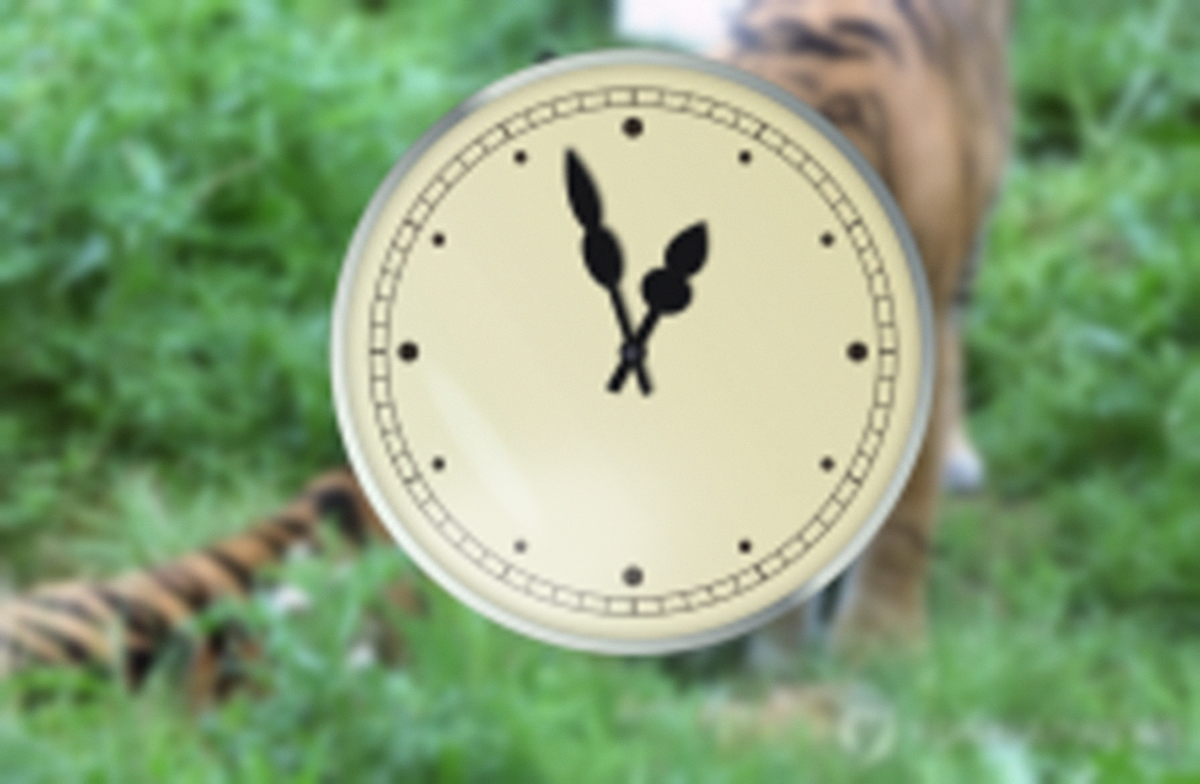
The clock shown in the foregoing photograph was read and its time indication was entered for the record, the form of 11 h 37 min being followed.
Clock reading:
12 h 57 min
